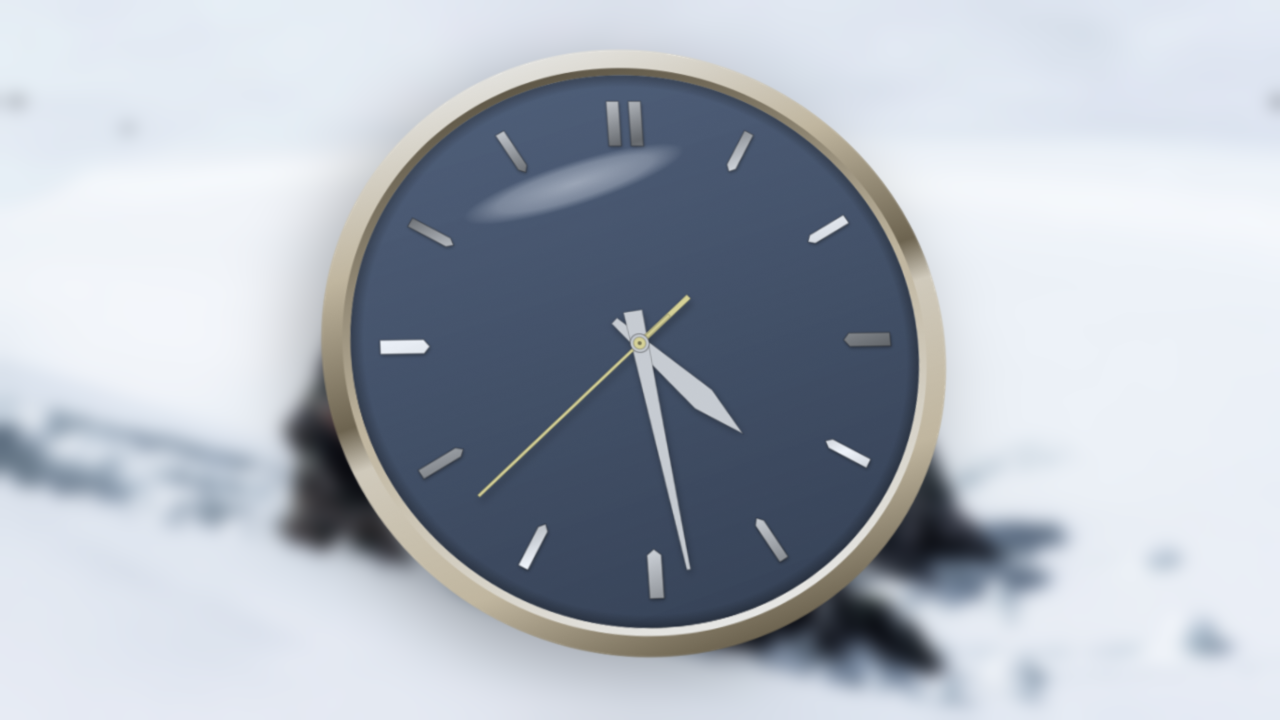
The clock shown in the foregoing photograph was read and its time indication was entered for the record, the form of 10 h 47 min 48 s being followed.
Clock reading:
4 h 28 min 38 s
